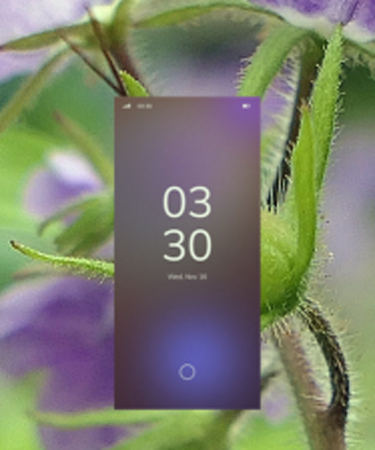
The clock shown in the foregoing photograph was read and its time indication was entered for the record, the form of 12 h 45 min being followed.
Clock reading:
3 h 30 min
